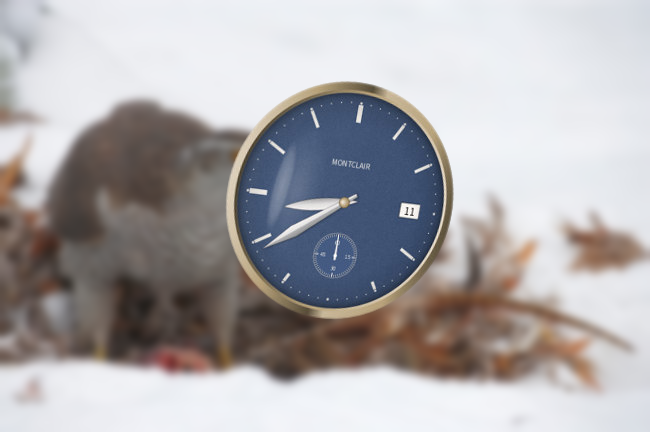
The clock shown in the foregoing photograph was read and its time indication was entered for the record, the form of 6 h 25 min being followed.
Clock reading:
8 h 39 min
